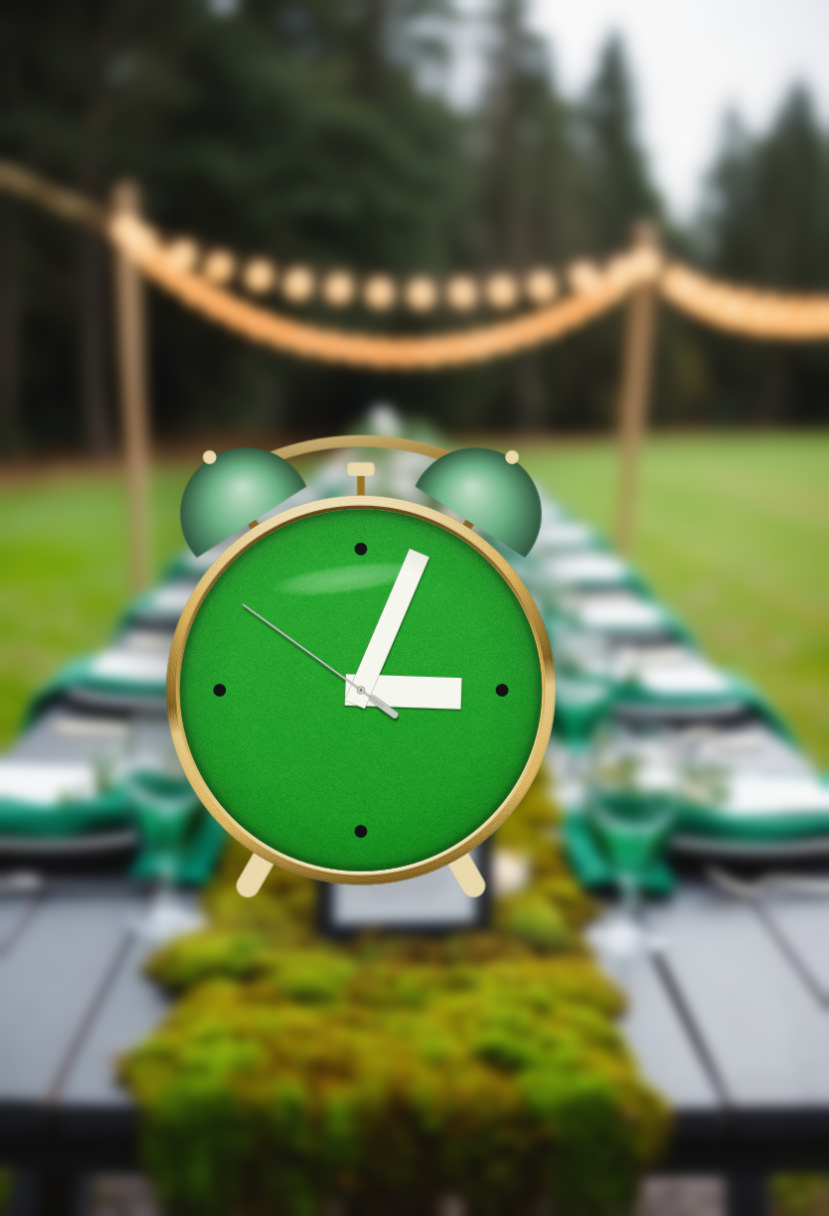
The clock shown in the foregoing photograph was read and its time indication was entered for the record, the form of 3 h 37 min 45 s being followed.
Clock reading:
3 h 03 min 51 s
